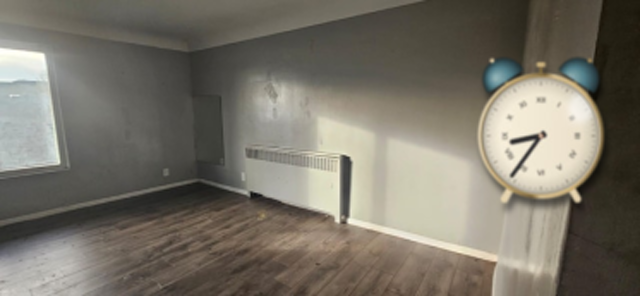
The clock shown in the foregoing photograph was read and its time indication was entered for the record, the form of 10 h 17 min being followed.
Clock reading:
8 h 36 min
